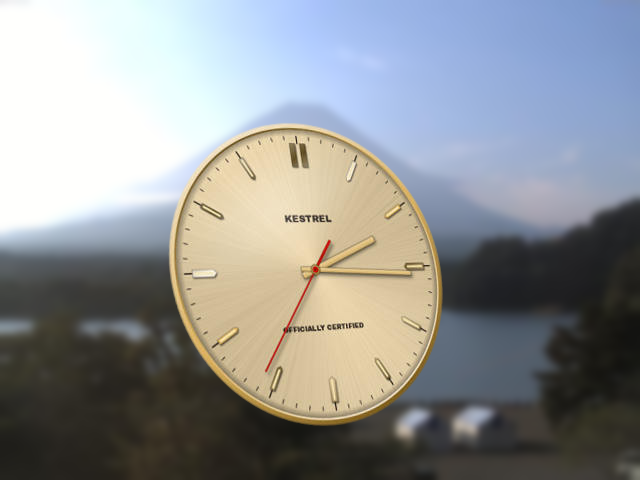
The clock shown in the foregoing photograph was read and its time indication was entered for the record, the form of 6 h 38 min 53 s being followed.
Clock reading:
2 h 15 min 36 s
